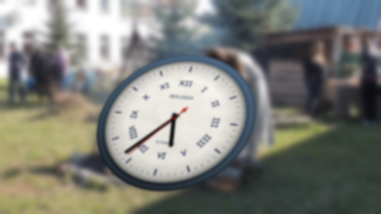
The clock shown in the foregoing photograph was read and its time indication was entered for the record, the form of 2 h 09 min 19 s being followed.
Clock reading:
5 h 36 min 36 s
